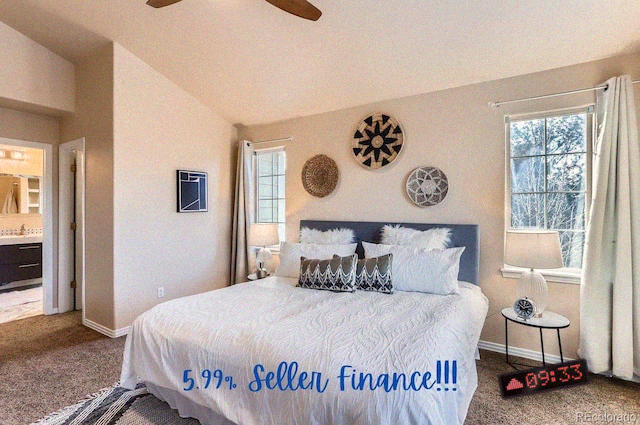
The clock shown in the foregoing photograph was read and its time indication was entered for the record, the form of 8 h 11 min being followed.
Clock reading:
9 h 33 min
